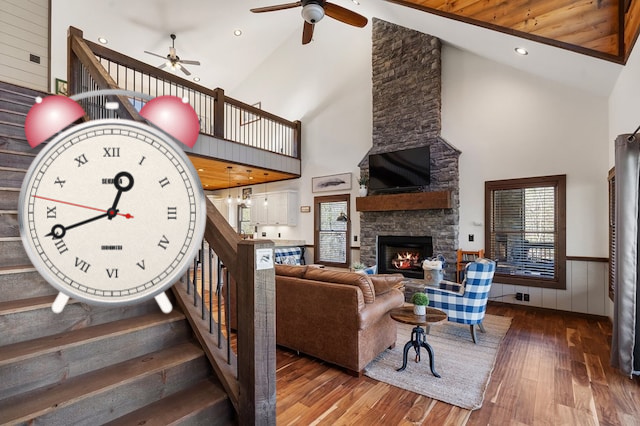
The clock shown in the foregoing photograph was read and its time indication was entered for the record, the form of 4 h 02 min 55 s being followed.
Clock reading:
12 h 41 min 47 s
